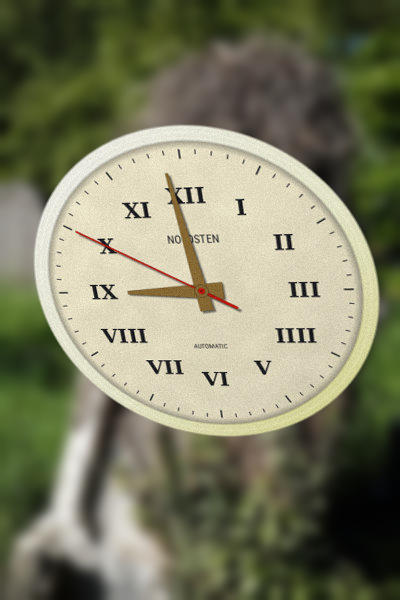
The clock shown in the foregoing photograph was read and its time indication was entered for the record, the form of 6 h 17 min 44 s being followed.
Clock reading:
8 h 58 min 50 s
